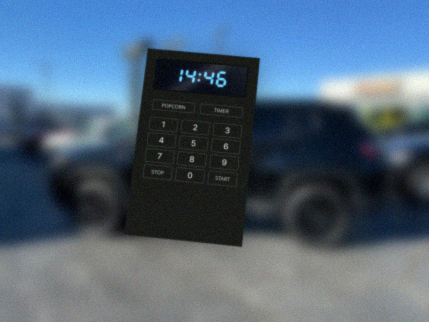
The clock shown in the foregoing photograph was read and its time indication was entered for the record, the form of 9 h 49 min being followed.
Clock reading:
14 h 46 min
